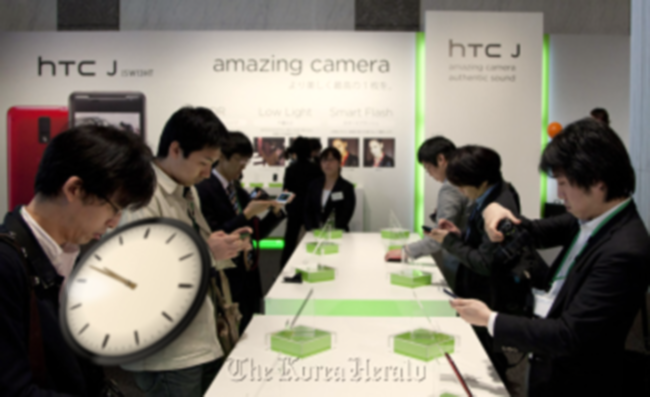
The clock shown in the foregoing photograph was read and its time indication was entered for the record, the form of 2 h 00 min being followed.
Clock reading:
9 h 48 min
